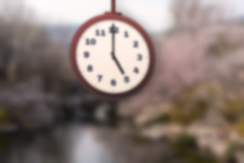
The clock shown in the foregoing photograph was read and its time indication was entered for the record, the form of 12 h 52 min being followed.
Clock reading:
5 h 00 min
